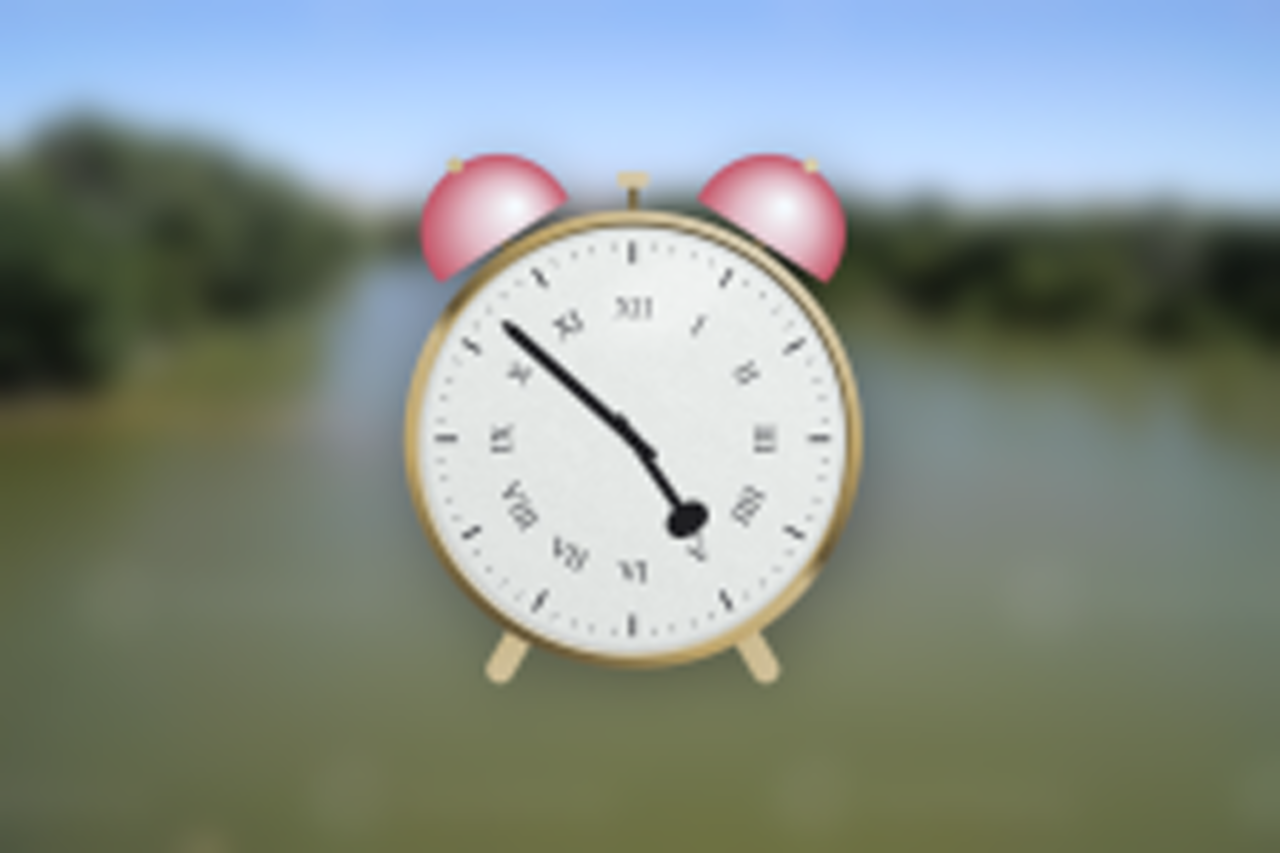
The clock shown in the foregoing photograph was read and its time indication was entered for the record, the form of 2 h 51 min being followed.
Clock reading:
4 h 52 min
